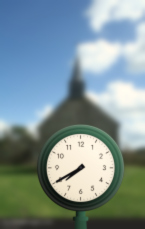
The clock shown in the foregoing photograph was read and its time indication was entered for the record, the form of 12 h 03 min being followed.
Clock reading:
7 h 40 min
